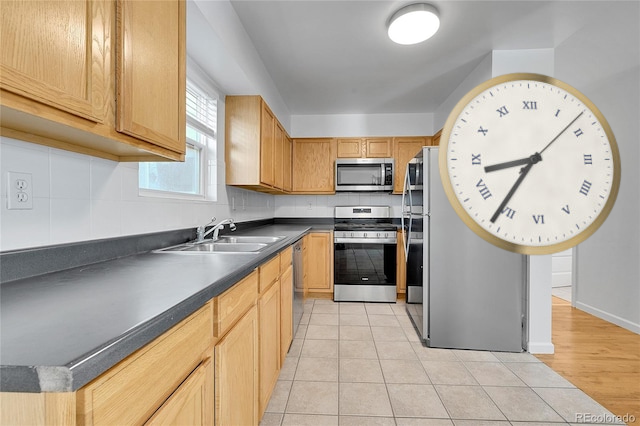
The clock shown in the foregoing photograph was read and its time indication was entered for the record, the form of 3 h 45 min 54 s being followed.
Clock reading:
8 h 36 min 08 s
